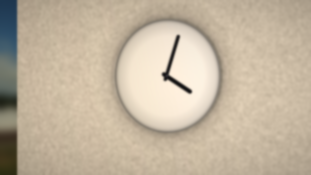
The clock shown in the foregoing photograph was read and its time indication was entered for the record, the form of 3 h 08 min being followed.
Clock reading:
4 h 03 min
